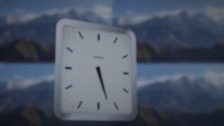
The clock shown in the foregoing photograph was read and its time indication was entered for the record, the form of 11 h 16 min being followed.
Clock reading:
5 h 27 min
